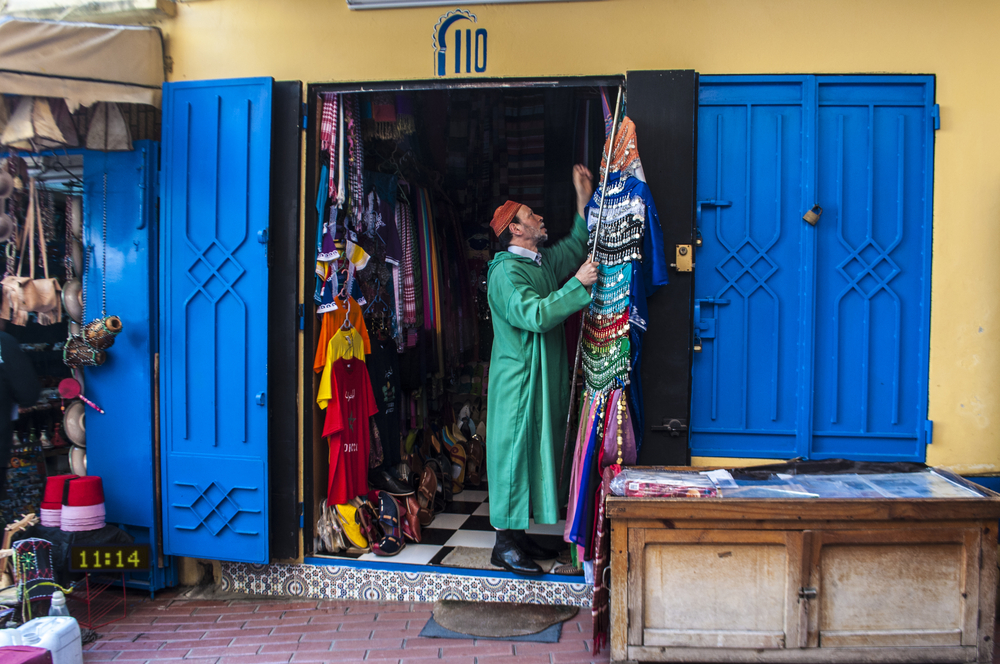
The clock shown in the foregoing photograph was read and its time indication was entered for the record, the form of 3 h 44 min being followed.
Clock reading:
11 h 14 min
